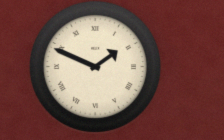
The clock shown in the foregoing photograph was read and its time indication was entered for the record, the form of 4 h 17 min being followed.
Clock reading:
1 h 49 min
